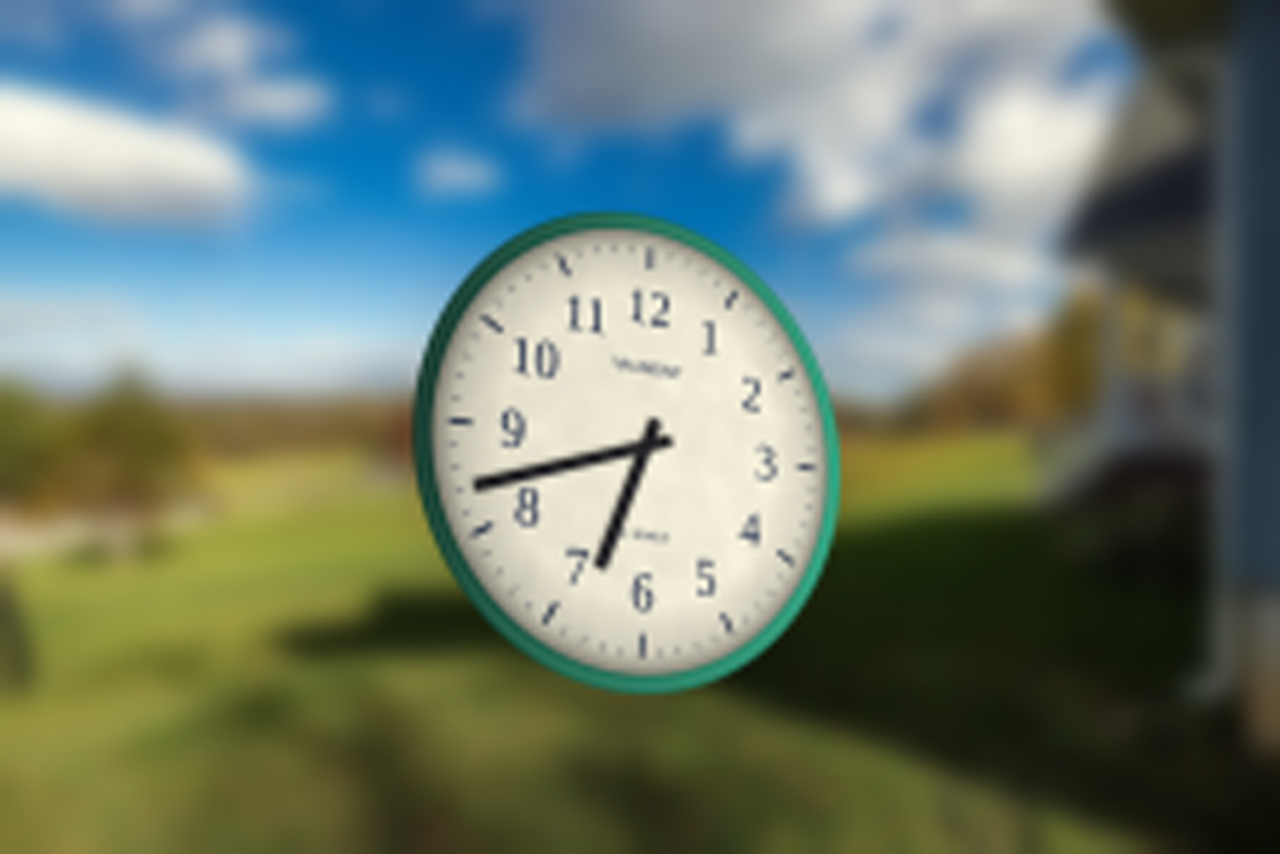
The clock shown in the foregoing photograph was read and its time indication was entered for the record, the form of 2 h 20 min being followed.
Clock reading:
6 h 42 min
